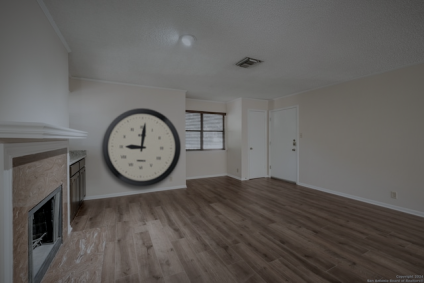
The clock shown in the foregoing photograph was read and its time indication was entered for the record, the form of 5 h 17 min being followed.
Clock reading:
9 h 01 min
